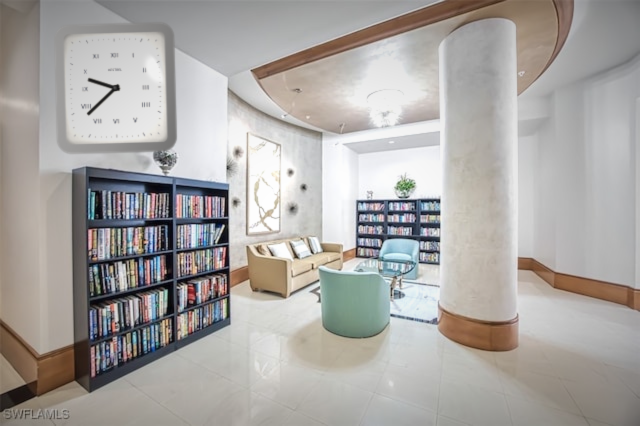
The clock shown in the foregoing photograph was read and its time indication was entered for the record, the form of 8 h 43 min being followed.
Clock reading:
9 h 38 min
